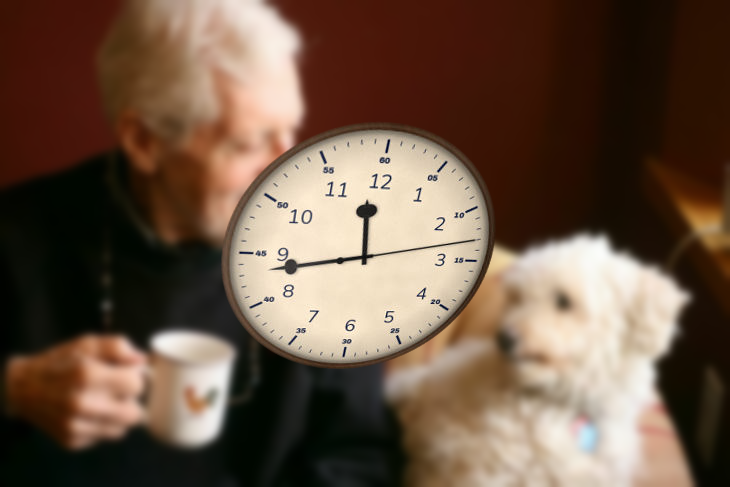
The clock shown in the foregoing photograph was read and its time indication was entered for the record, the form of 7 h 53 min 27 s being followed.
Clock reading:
11 h 43 min 13 s
